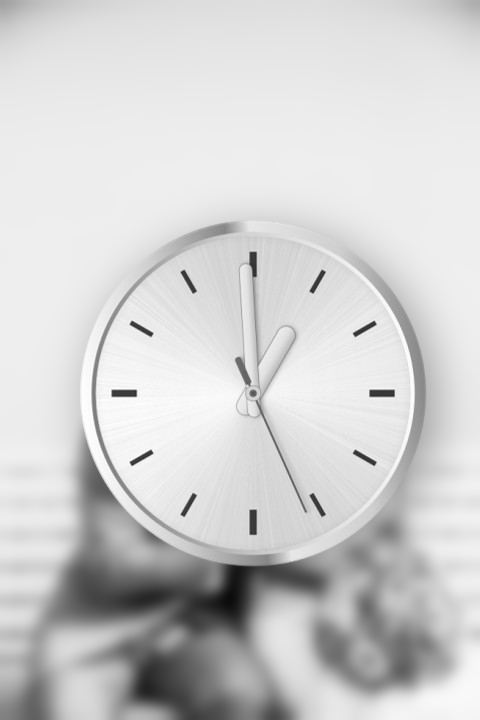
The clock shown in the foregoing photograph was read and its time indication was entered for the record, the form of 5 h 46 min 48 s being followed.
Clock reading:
12 h 59 min 26 s
